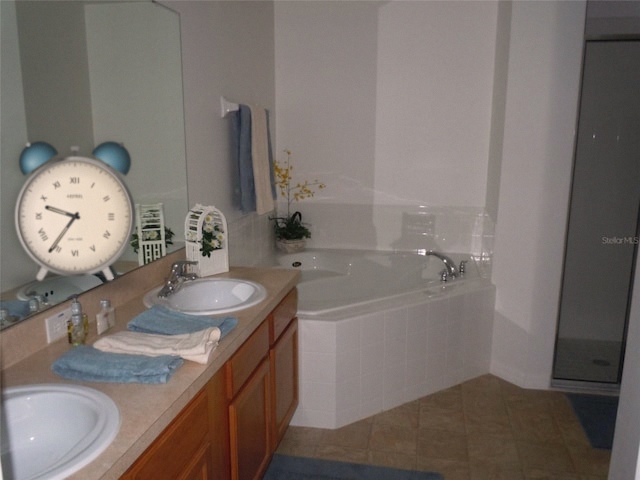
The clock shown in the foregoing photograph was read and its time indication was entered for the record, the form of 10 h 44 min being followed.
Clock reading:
9 h 36 min
